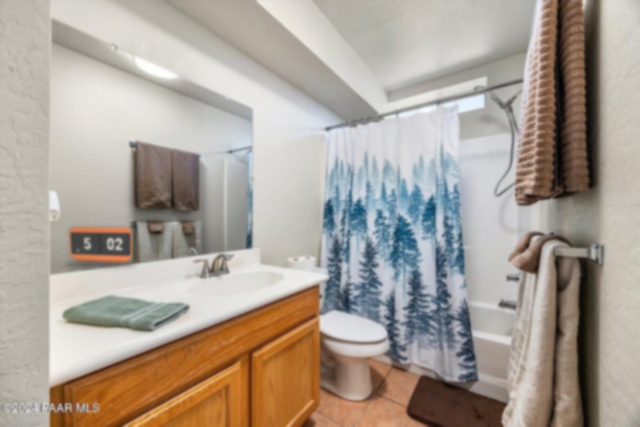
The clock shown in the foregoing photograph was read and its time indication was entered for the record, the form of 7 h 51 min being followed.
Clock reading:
5 h 02 min
